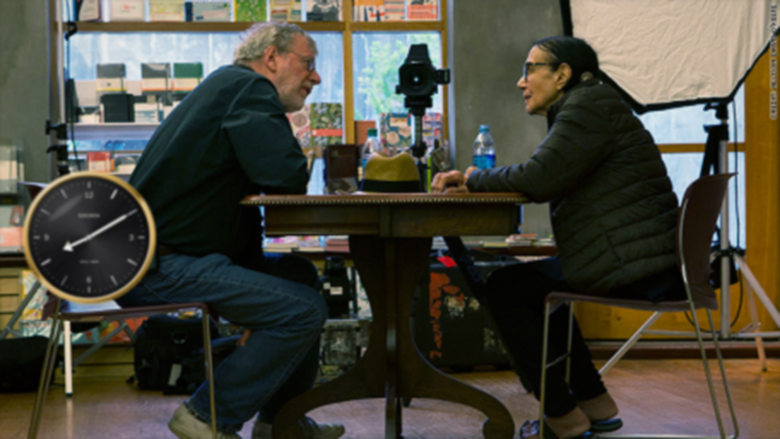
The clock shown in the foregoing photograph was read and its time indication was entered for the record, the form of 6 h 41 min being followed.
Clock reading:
8 h 10 min
